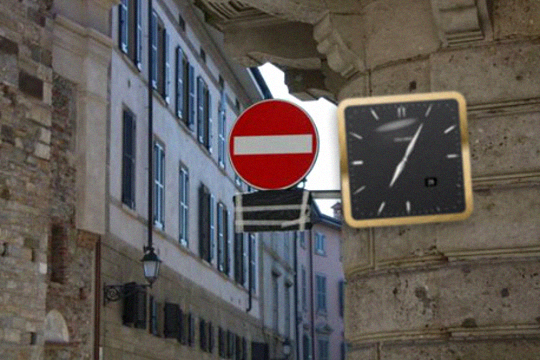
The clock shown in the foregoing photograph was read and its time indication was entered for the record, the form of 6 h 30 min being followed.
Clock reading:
7 h 05 min
